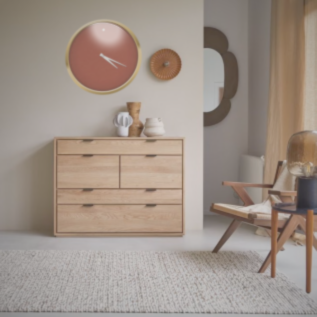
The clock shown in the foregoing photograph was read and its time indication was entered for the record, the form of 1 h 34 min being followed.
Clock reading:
4 h 19 min
